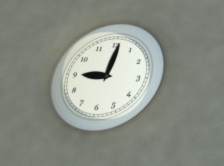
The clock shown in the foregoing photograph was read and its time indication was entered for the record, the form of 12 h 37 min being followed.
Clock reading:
9 h 01 min
